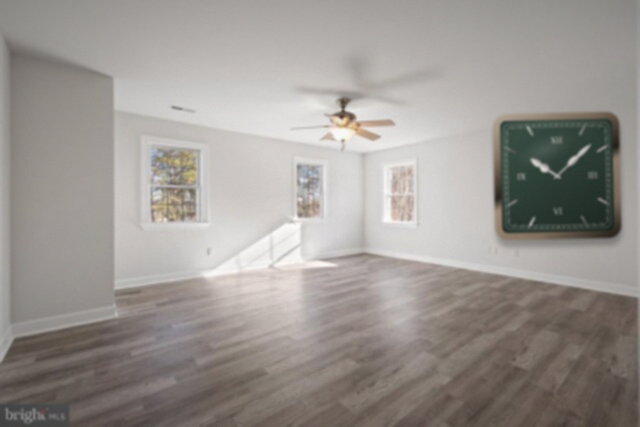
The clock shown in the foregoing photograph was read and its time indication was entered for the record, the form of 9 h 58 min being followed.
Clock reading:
10 h 08 min
